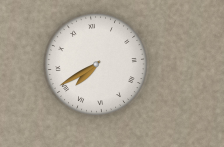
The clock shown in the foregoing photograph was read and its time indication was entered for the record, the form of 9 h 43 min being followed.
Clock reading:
7 h 41 min
